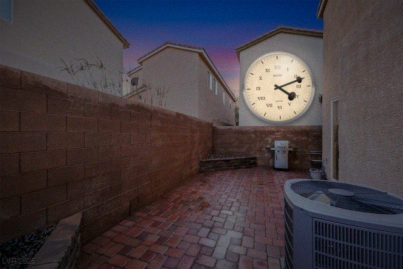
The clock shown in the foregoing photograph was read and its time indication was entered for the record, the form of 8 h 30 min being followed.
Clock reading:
4 h 12 min
